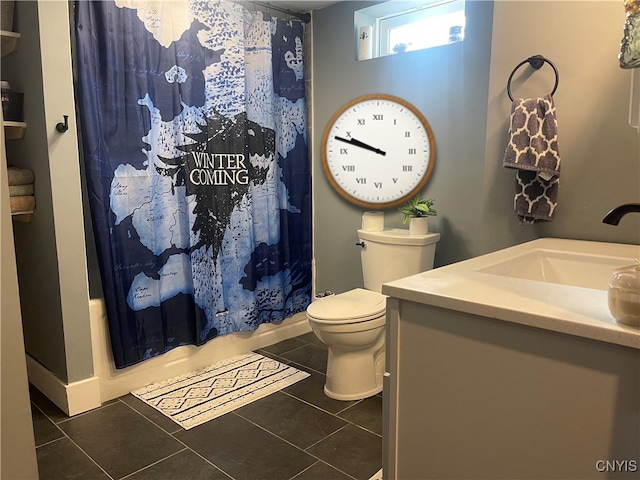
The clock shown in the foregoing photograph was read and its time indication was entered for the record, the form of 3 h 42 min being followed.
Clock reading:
9 h 48 min
